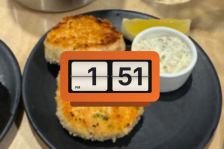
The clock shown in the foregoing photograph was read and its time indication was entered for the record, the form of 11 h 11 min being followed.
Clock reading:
1 h 51 min
